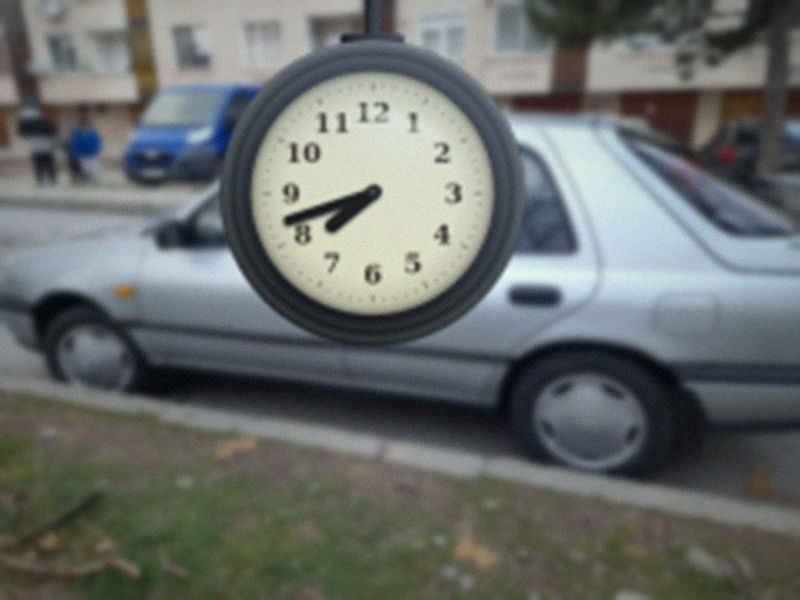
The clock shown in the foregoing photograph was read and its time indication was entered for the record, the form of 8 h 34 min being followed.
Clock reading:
7 h 42 min
